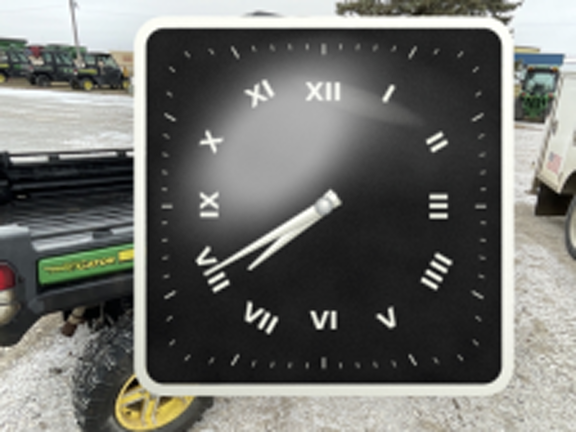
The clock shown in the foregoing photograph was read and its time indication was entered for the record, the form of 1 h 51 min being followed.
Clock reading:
7 h 40 min
